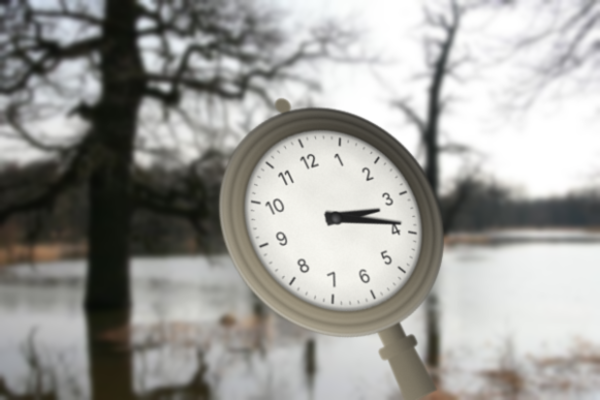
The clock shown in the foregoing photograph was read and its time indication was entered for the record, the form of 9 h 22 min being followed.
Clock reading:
3 h 19 min
